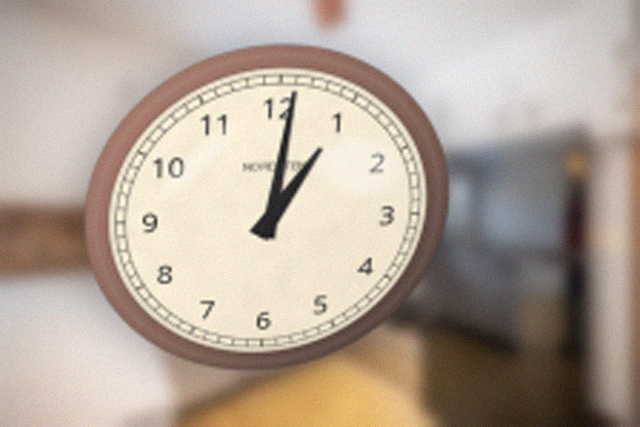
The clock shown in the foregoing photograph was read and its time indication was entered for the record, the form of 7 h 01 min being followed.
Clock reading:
1 h 01 min
